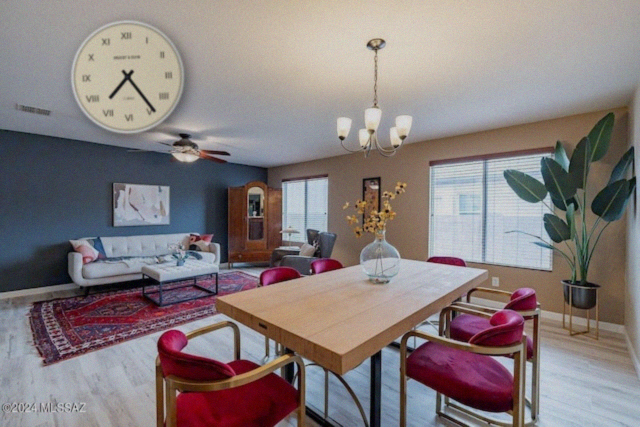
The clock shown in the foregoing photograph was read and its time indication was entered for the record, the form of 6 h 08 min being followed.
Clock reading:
7 h 24 min
